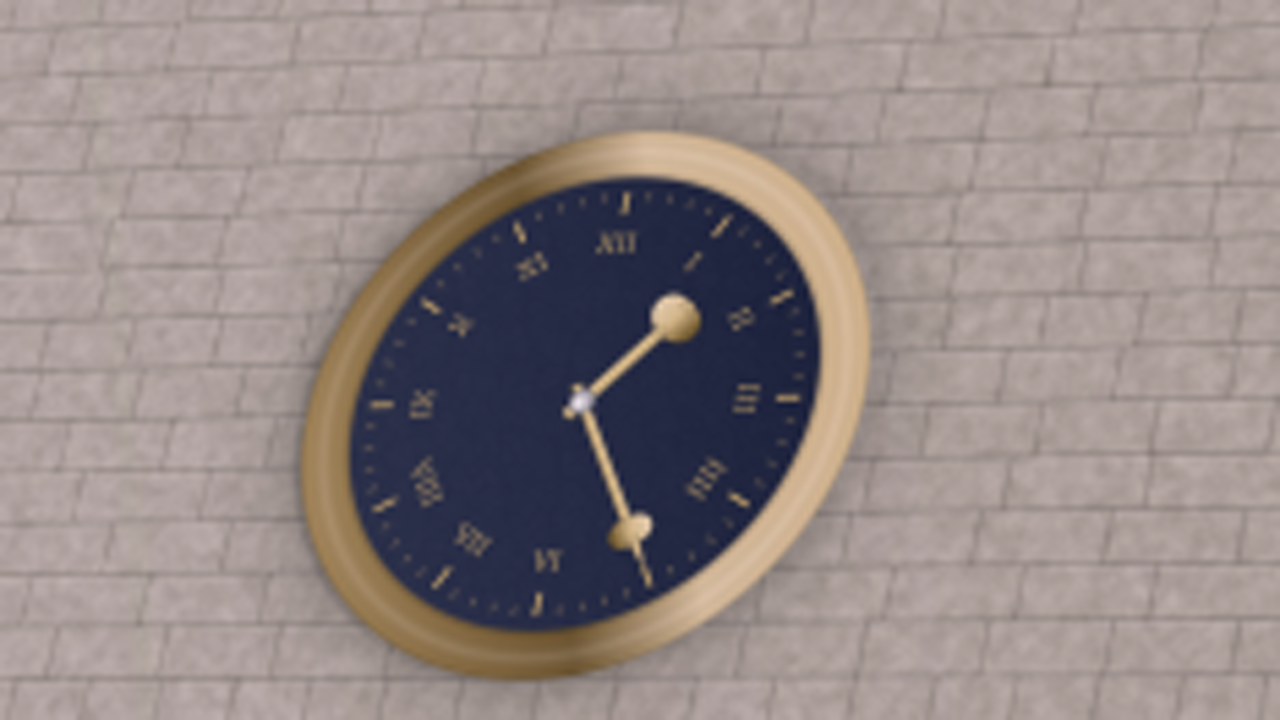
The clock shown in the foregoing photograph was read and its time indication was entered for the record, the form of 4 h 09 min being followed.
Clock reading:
1 h 25 min
